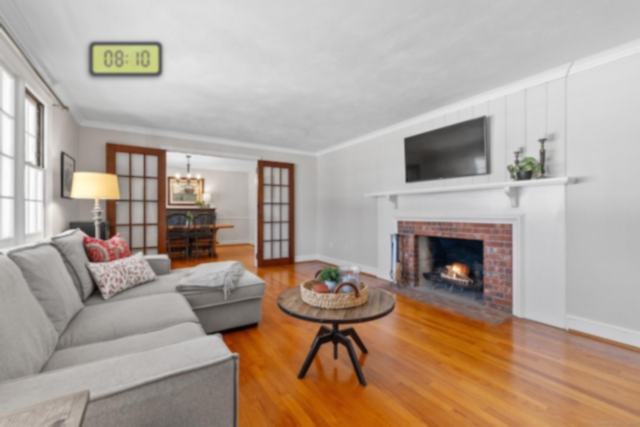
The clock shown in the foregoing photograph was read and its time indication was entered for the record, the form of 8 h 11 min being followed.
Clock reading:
8 h 10 min
